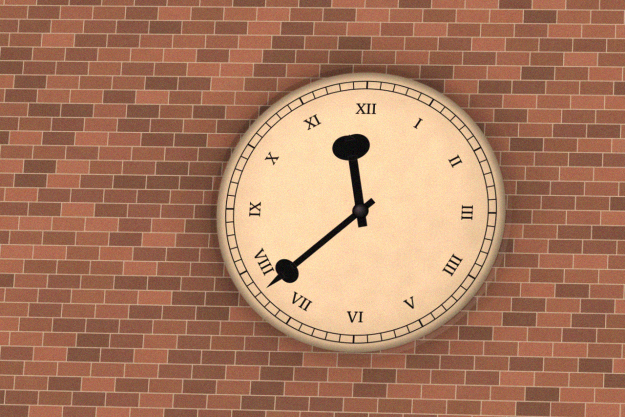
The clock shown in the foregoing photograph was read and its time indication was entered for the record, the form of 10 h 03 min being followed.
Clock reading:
11 h 38 min
